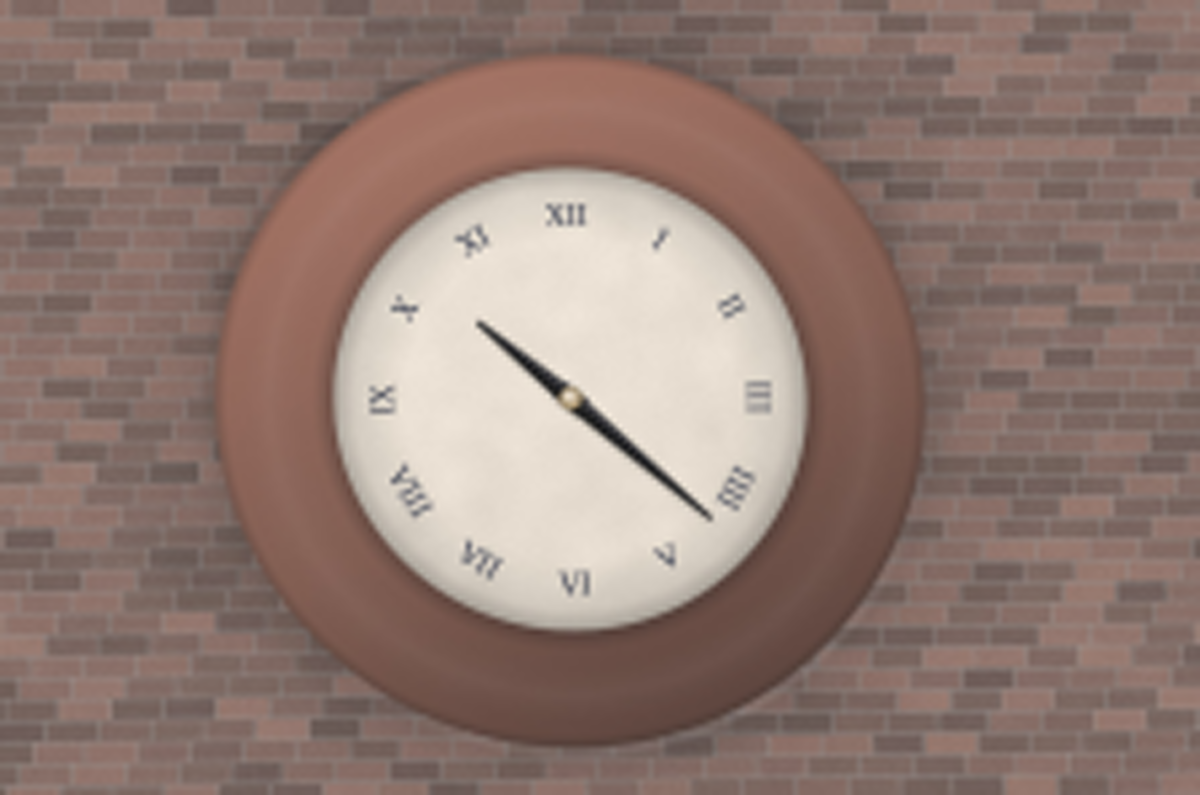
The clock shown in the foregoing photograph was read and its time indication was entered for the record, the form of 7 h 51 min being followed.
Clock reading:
10 h 22 min
